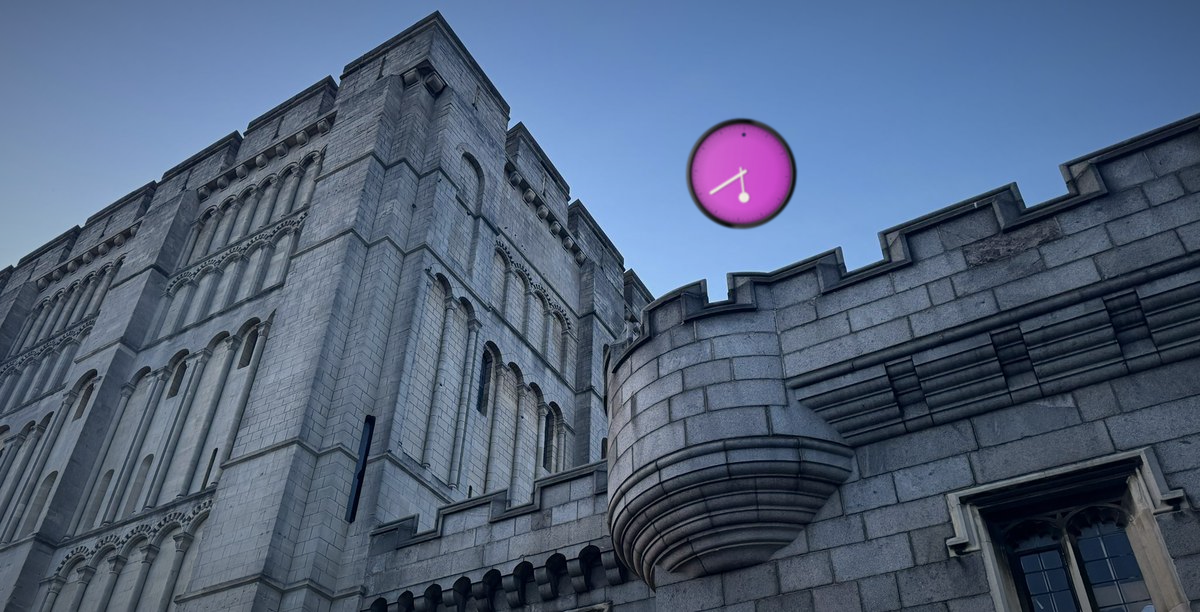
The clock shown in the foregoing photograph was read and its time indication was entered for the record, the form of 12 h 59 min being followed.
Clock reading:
5 h 39 min
